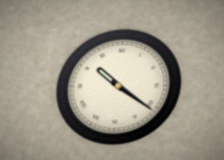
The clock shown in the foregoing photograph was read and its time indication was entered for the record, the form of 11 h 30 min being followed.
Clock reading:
10 h 21 min
